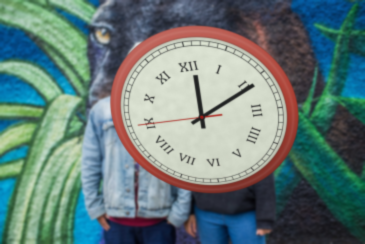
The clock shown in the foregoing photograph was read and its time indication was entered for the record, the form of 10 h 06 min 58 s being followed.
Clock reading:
12 h 10 min 45 s
